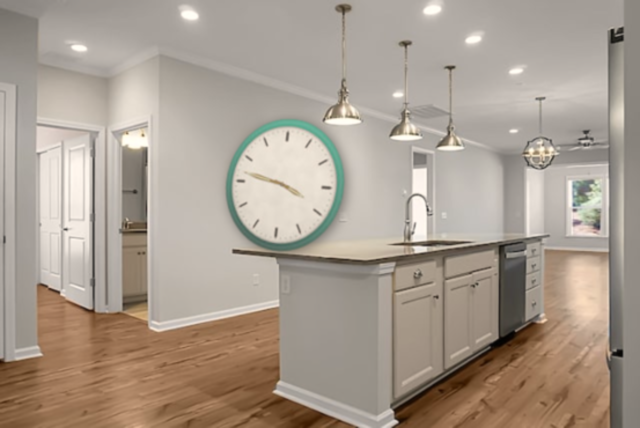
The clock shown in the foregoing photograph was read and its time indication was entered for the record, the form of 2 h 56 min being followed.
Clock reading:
3 h 47 min
